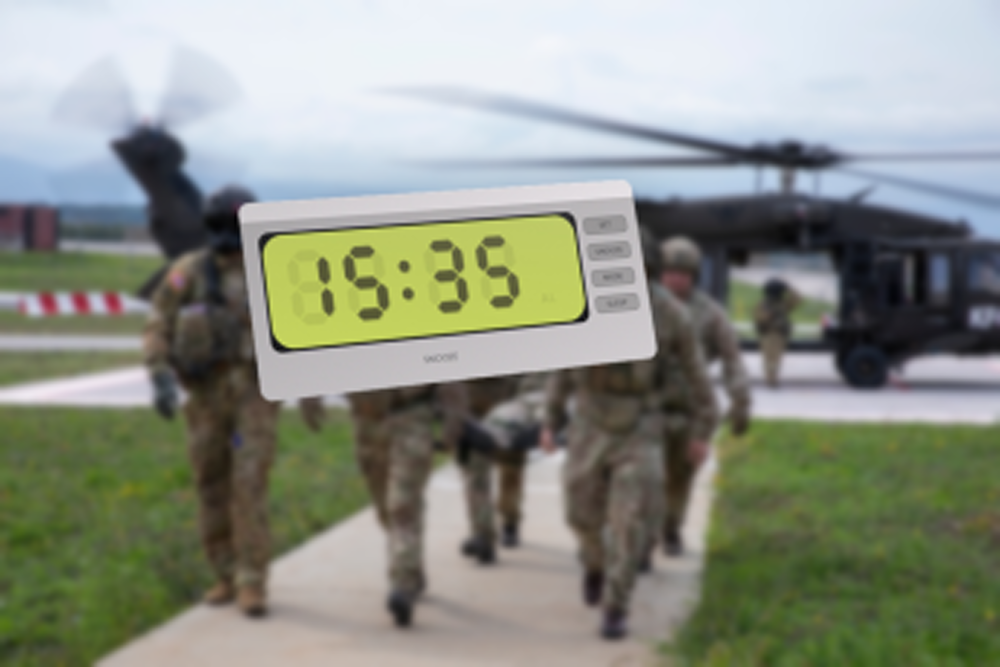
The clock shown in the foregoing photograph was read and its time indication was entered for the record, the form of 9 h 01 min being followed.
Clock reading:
15 h 35 min
